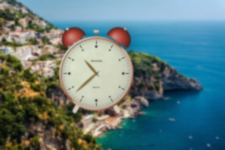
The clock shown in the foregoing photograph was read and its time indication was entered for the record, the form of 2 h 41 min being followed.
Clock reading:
10 h 38 min
